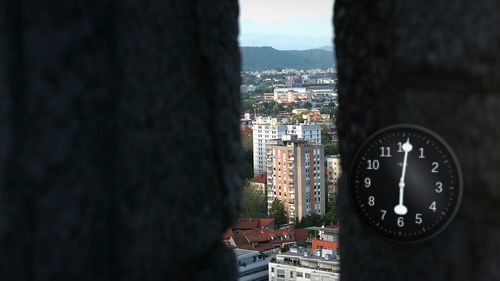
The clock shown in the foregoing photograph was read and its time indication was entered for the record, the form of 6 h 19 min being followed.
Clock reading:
6 h 01 min
